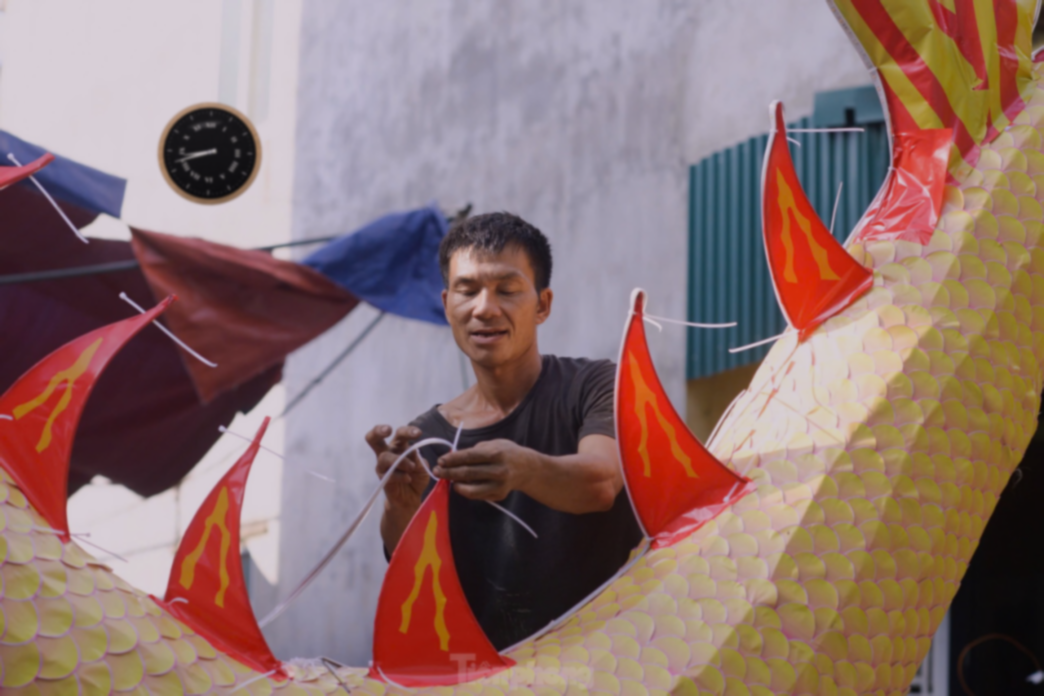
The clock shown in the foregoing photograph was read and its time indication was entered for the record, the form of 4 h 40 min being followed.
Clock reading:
8 h 42 min
